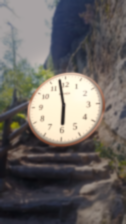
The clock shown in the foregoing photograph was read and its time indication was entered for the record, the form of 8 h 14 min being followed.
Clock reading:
5 h 58 min
